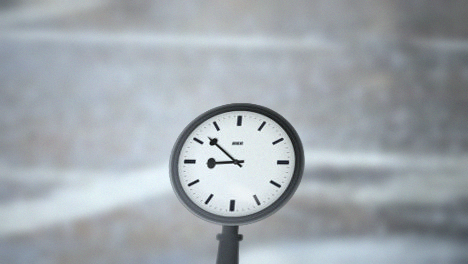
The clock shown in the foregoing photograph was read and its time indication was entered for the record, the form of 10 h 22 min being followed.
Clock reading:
8 h 52 min
